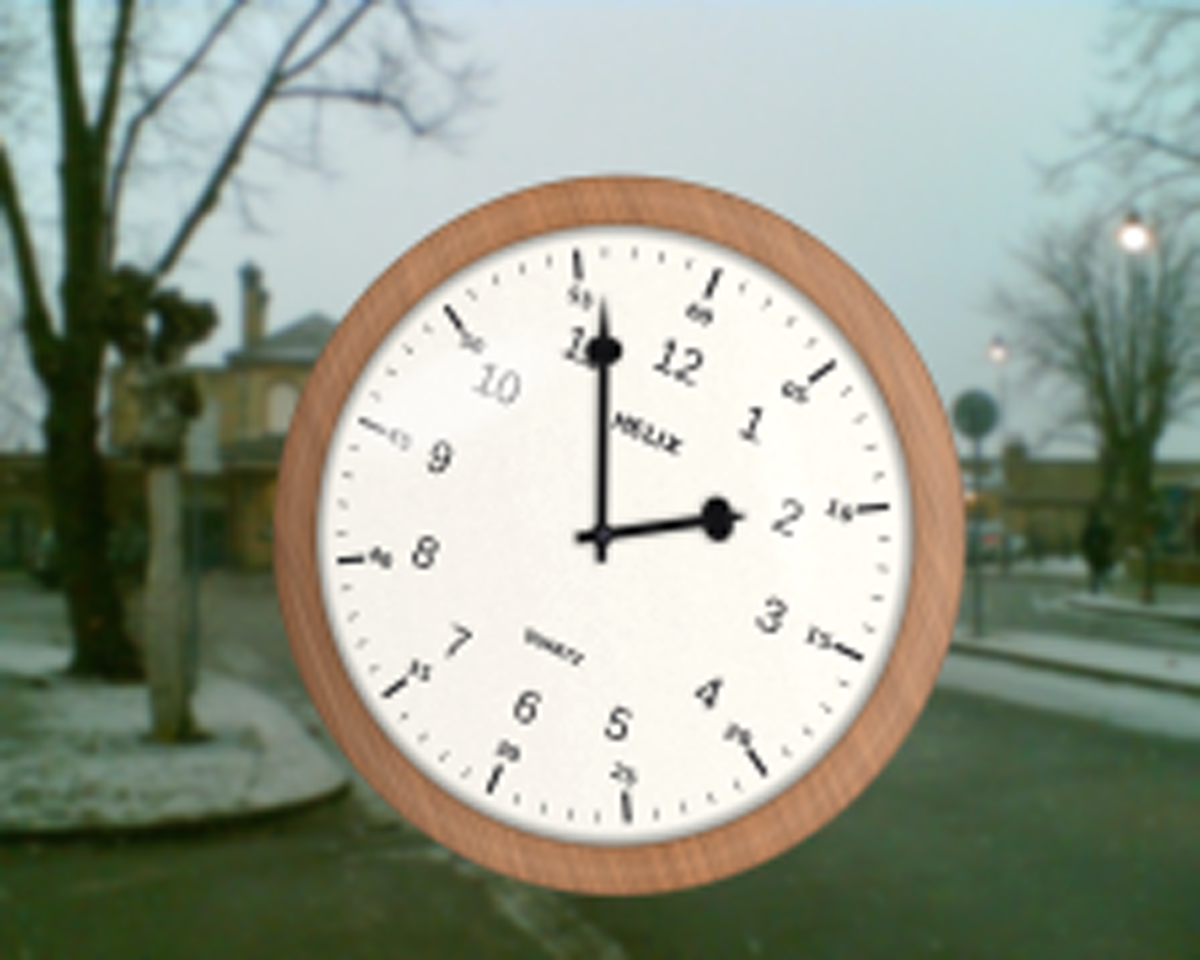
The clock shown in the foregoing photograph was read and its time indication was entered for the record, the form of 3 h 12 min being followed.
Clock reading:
1 h 56 min
